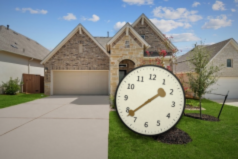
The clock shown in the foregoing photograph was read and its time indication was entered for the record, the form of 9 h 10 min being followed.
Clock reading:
1 h 38 min
